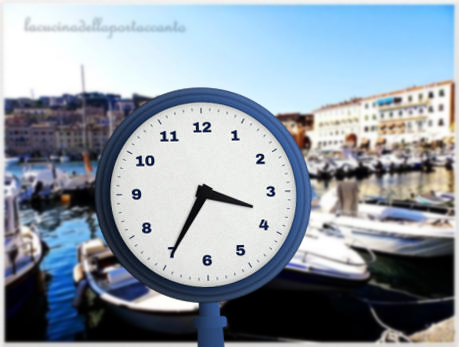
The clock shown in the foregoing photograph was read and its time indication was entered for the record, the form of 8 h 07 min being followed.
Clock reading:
3 h 35 min
